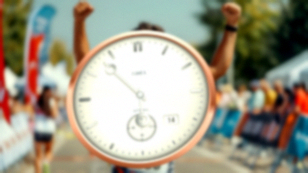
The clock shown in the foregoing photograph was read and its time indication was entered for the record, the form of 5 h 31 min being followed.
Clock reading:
5 h 53 min
